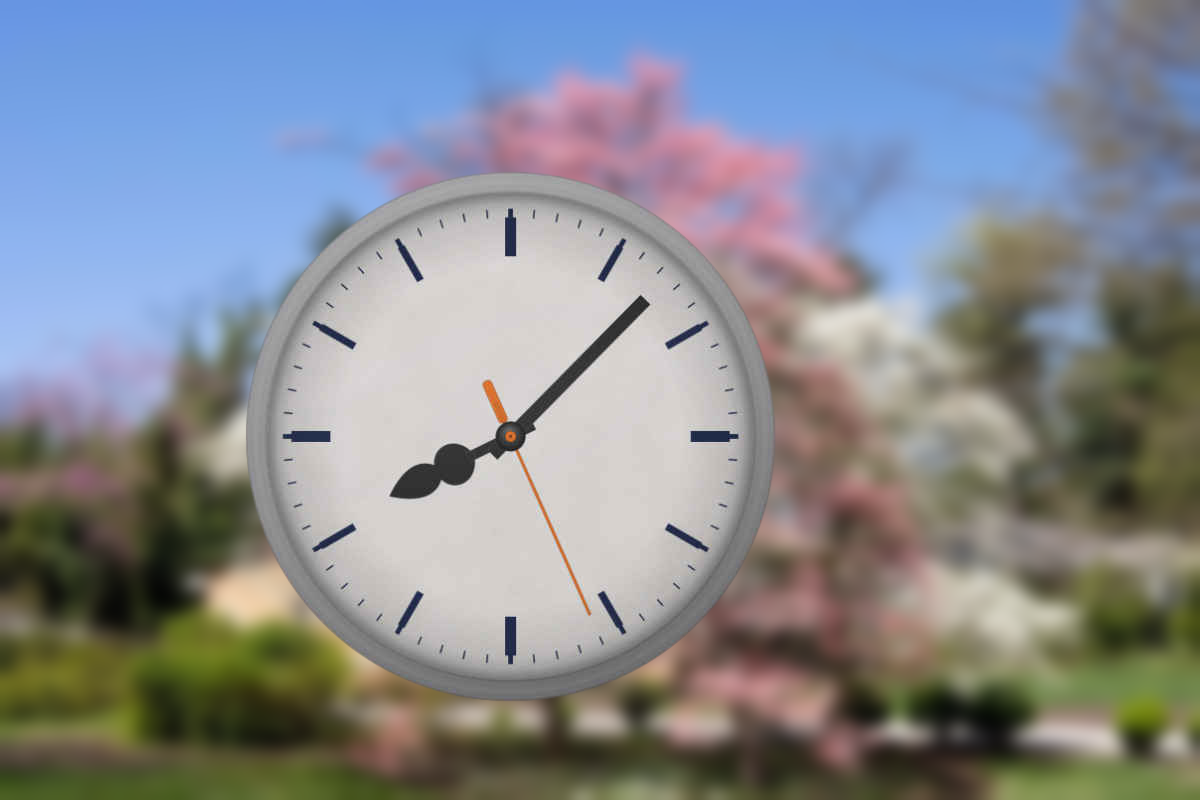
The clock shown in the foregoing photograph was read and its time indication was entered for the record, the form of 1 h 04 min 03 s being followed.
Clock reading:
8 h 07 min 26 s
